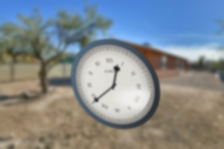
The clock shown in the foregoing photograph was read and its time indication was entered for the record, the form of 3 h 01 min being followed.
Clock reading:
12 h 39 min
